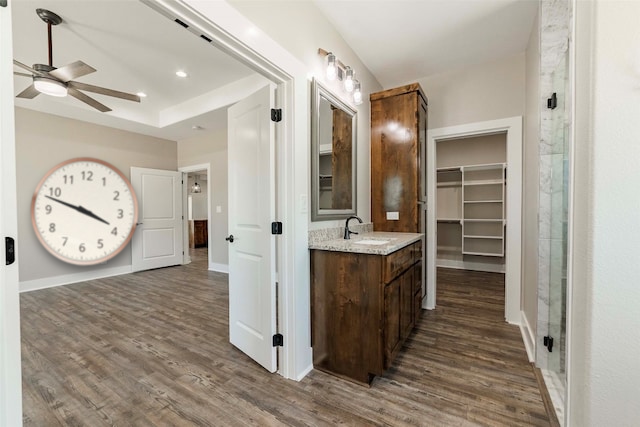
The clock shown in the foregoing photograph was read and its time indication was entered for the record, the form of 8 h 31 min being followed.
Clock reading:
3 h 48 min
